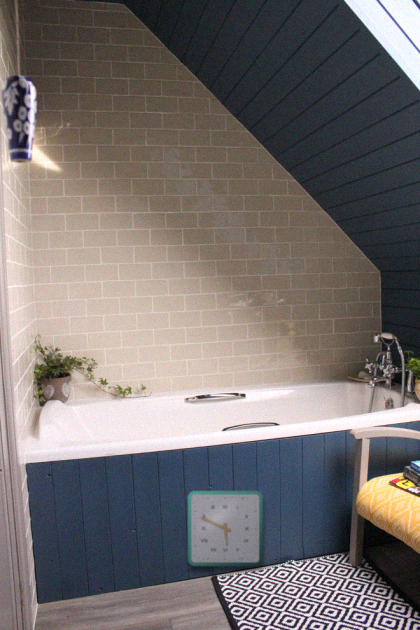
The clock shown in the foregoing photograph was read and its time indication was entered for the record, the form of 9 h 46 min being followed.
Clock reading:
5 h 49 min
